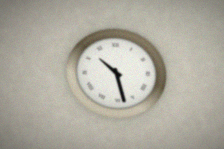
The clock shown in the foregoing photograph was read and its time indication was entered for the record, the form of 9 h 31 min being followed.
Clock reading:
10 h 28 min
